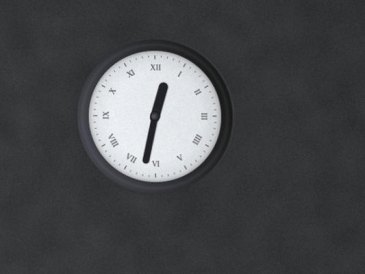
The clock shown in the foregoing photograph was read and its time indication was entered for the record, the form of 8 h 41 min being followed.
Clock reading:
12 h 32 min
